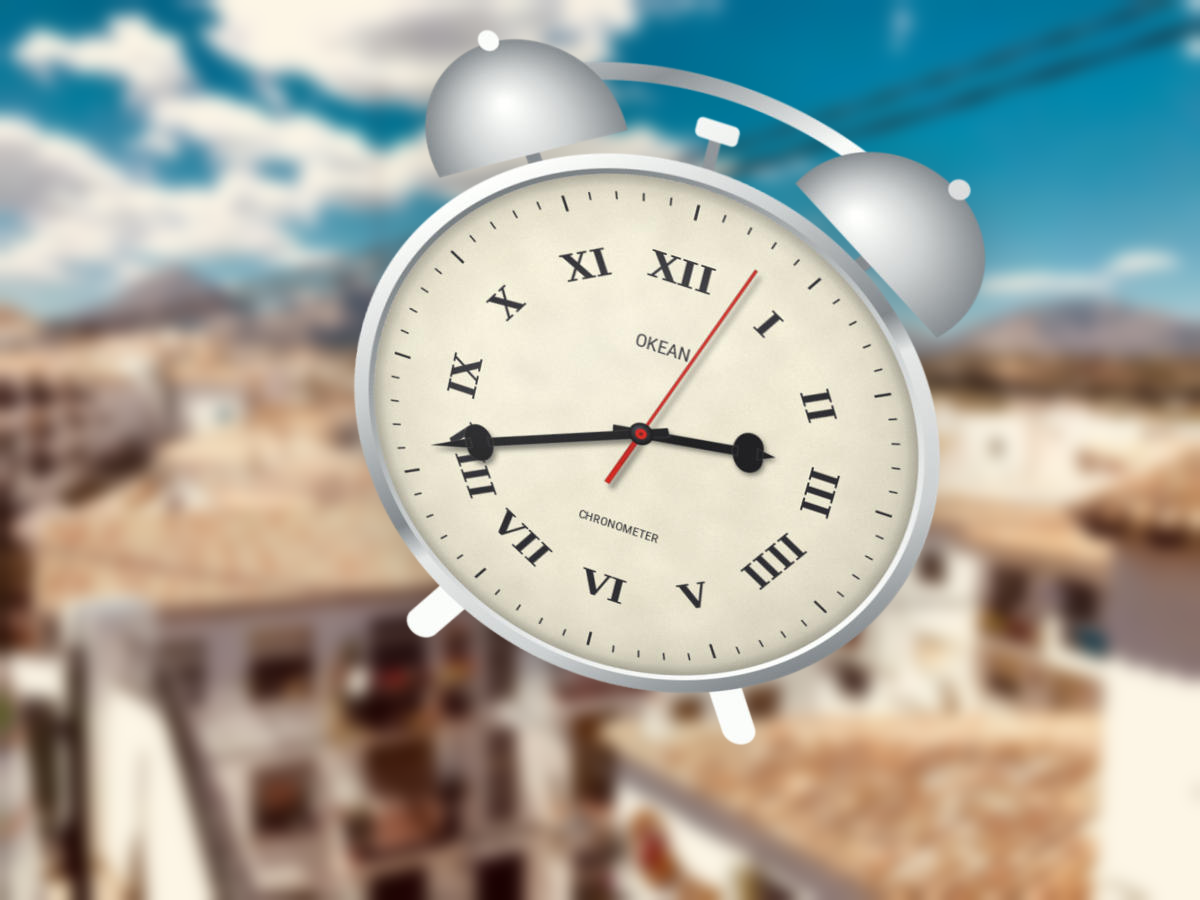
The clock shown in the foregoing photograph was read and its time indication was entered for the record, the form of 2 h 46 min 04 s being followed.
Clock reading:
2 h 41 min 03 s
